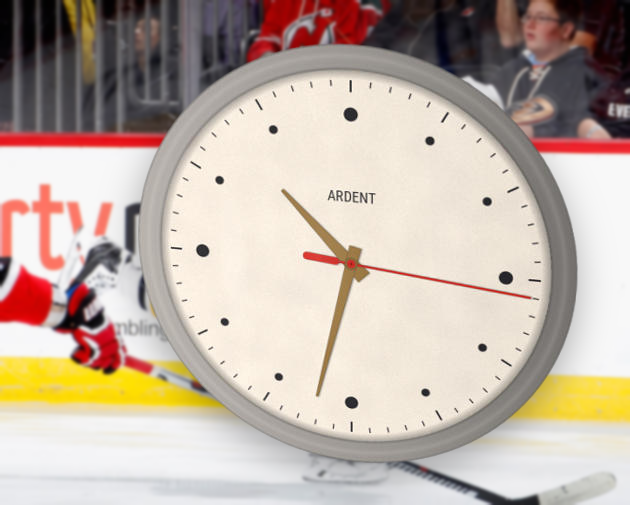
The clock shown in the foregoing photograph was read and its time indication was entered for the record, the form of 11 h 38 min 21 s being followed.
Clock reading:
10 h 32 min 16 s
